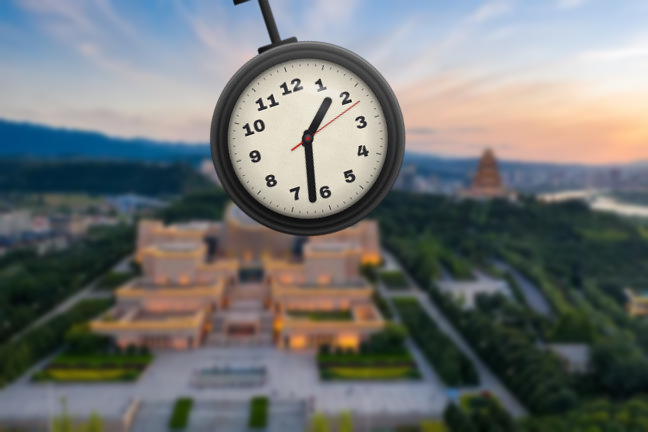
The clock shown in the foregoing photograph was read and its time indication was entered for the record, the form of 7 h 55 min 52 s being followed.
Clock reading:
1 h 32 min 12 s
